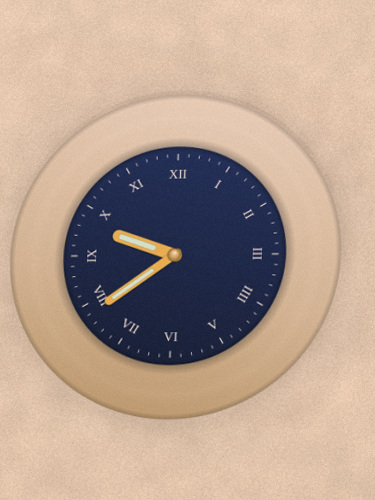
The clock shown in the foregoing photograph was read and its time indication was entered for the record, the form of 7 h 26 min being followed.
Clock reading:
9 h 39 min
